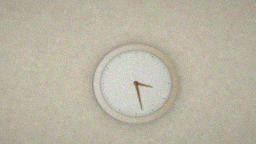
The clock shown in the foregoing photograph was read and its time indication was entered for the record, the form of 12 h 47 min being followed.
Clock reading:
3 h 28 min
